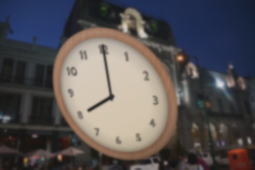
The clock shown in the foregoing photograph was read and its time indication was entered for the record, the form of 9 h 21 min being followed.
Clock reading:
8 h 00 min
